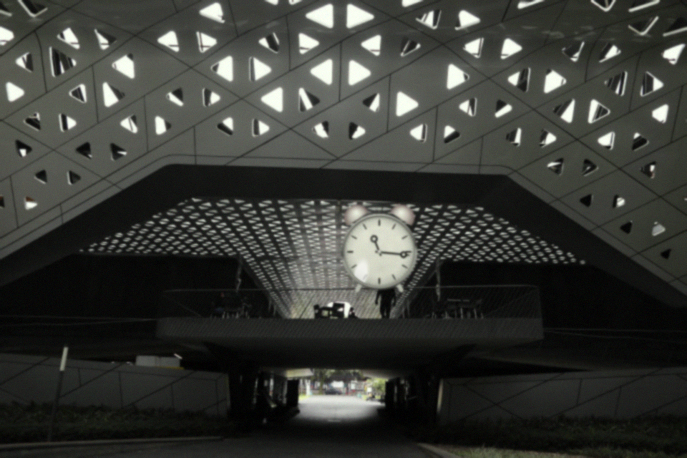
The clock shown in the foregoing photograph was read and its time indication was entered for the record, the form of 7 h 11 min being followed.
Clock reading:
11 h 16 min
